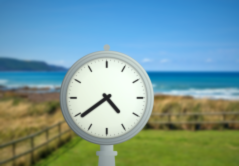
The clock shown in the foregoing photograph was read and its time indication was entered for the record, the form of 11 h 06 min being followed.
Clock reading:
4 h 39 min
